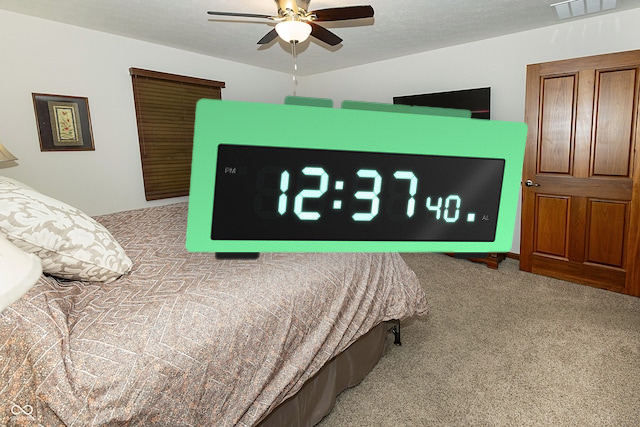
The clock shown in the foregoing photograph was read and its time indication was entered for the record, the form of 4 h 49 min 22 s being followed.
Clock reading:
12 h 37 min 40 s
